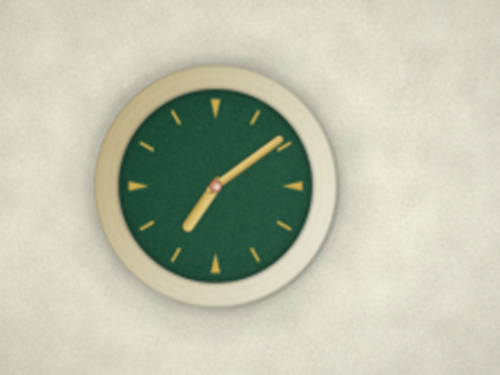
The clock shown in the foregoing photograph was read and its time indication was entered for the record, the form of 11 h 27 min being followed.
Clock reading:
7 h 09 min
